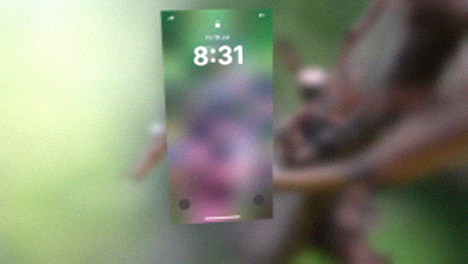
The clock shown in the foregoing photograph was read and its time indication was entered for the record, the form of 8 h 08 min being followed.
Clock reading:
8 h 31 min
